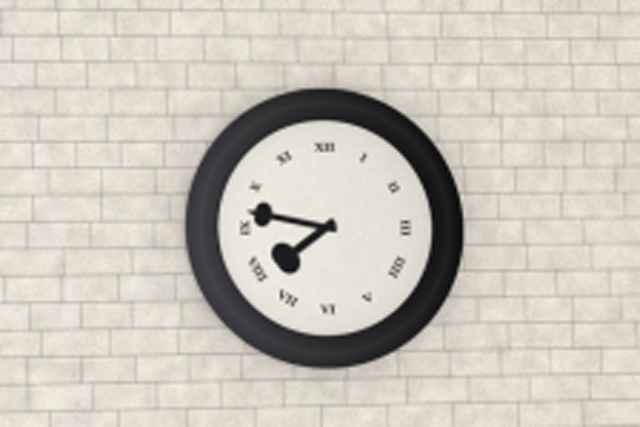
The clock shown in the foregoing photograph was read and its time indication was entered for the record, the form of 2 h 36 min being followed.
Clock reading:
7 h 47 min
